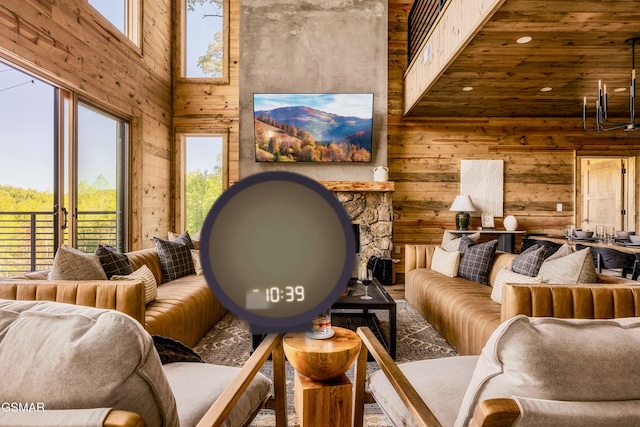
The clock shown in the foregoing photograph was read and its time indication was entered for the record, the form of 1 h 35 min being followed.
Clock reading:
10 h 39 min
